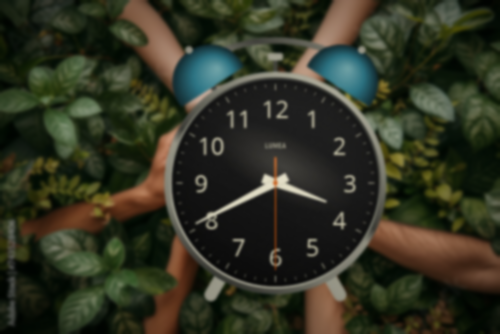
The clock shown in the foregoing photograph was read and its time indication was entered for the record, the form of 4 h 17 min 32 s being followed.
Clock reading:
3 h 40 min 30 s
